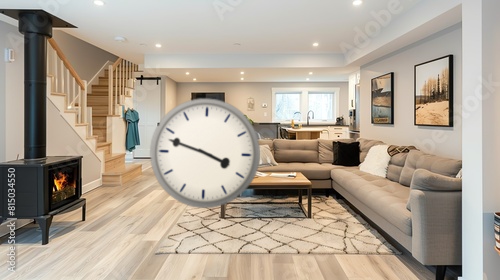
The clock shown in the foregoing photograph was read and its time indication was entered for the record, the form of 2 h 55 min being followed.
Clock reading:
3 h 48 min
